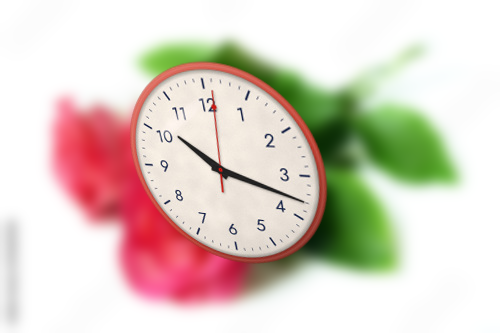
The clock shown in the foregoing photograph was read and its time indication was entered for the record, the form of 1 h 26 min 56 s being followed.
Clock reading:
10 h 18 min 01 s
